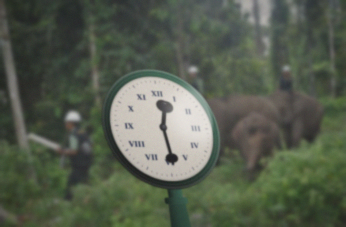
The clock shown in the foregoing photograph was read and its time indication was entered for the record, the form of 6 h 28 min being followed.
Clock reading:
12 h 29 min
